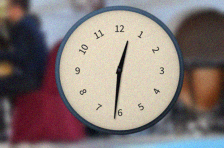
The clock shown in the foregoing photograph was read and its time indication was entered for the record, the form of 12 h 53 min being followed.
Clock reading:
12 h 31 min
